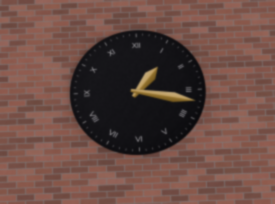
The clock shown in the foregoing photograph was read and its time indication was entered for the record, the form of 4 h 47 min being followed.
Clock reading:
1 h 17 min
